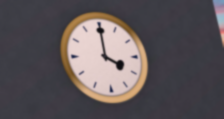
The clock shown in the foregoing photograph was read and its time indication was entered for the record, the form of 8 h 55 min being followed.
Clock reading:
4 h 00 min
